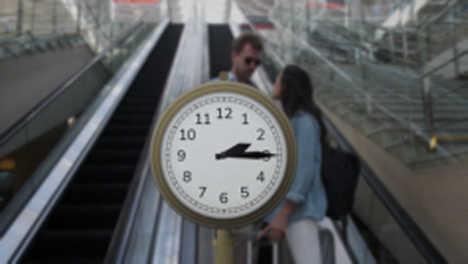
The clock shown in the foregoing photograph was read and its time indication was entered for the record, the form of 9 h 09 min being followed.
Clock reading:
2 h 15 min
